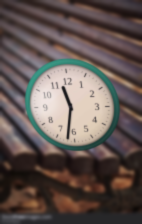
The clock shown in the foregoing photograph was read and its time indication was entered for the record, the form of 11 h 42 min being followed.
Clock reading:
11 h 32 min
